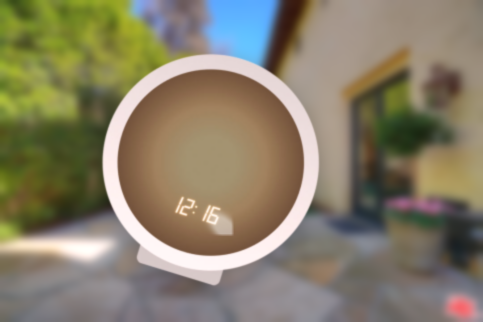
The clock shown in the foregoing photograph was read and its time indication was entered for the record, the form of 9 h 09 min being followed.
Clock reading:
12 h 16 min
